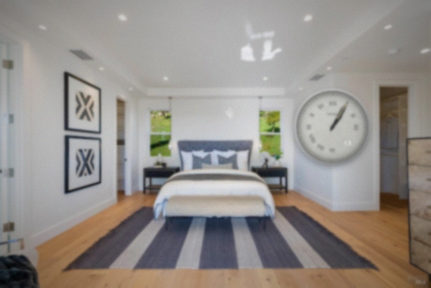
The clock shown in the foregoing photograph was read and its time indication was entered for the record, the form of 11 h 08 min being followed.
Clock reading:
1 h 05 min
